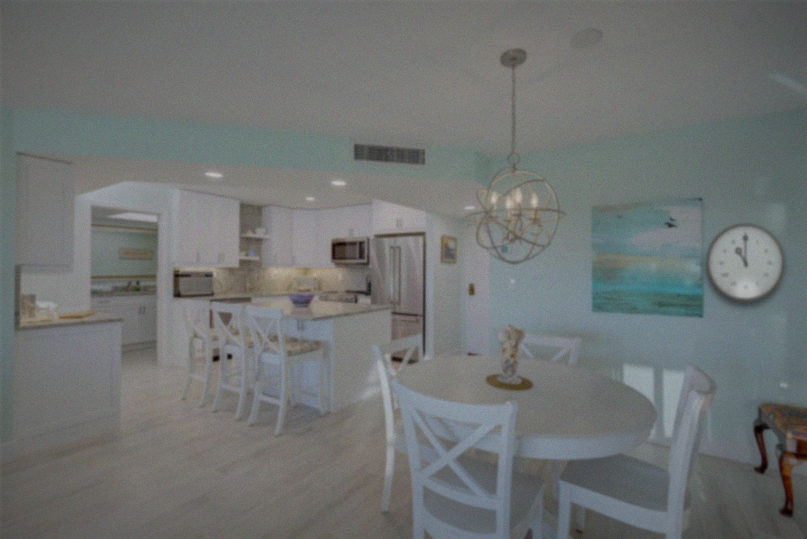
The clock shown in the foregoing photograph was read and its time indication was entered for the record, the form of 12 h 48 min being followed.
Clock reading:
11 h 00 min
